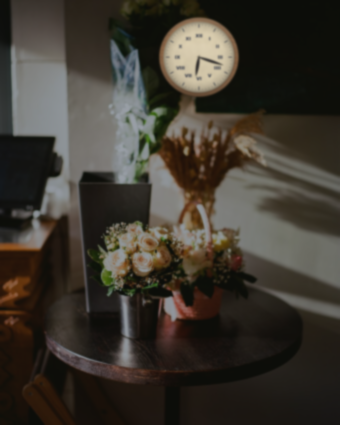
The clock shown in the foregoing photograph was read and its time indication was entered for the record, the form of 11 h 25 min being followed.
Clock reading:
6 h 18 min
